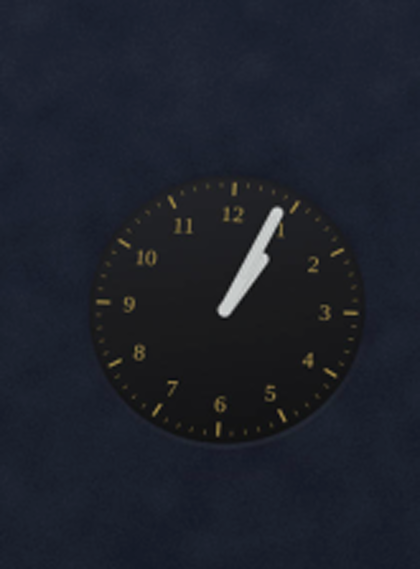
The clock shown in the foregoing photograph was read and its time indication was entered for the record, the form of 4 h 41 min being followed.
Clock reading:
1 h 04 min
